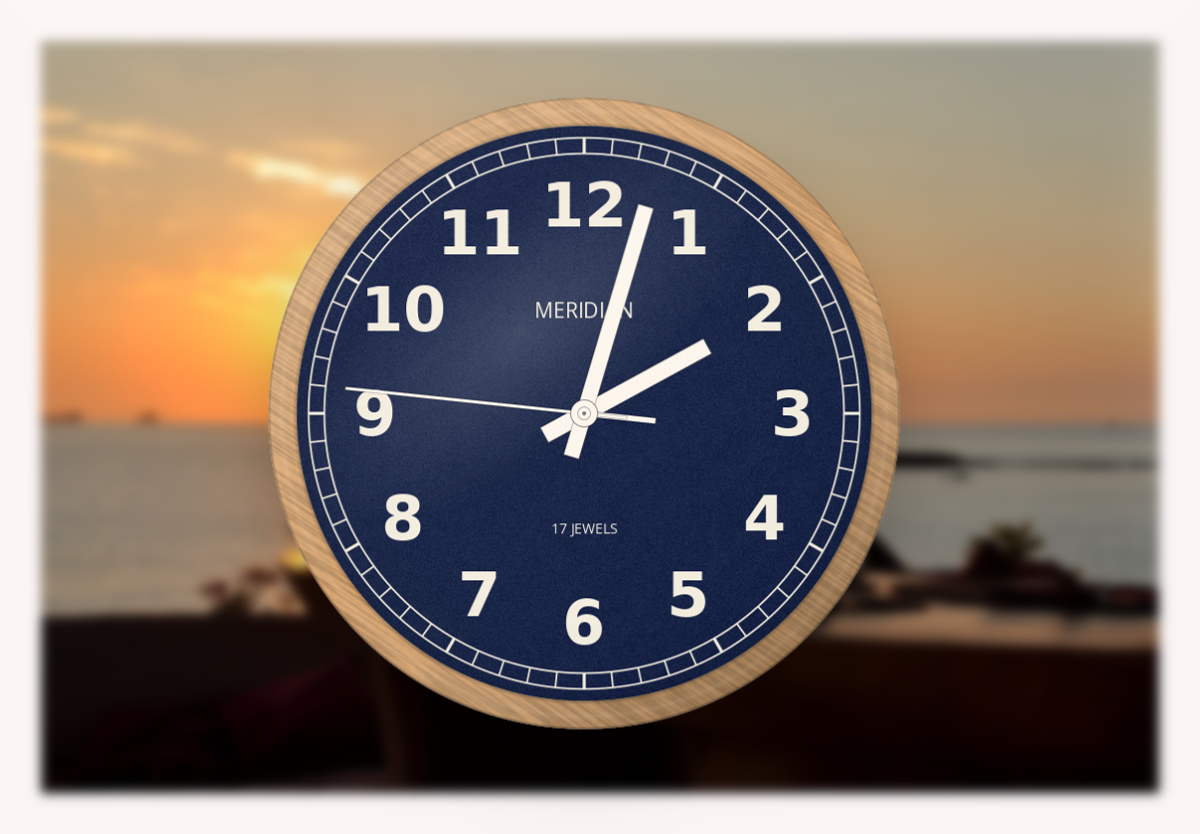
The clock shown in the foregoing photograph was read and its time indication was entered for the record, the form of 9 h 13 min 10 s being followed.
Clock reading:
2 h 02 min 46 s
